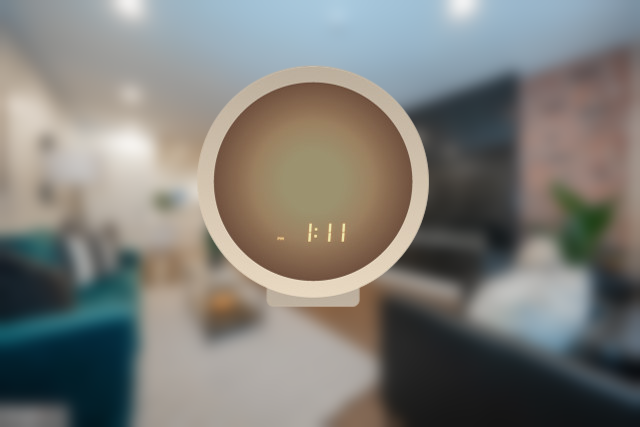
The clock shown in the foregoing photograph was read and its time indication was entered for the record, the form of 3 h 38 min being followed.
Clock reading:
1 h 11 min
